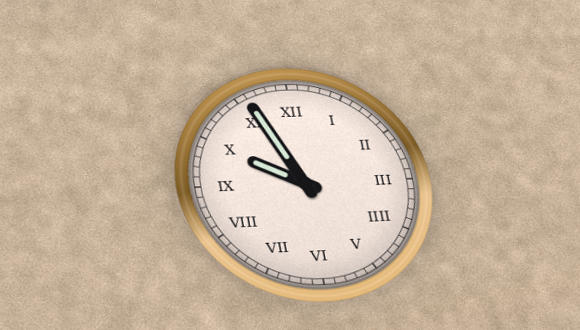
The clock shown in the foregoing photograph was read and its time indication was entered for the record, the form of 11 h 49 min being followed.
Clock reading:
9 h 56 min
